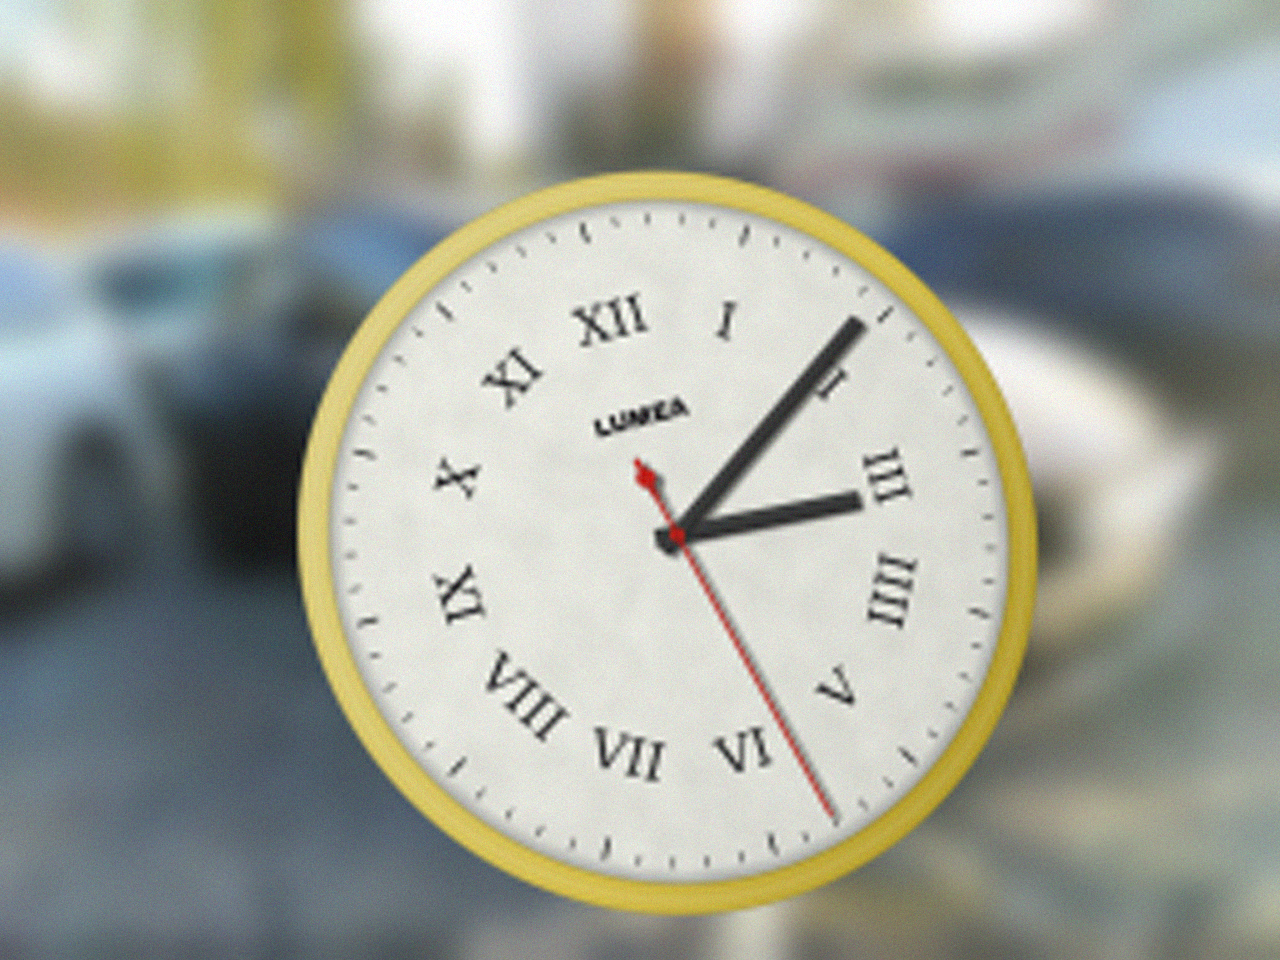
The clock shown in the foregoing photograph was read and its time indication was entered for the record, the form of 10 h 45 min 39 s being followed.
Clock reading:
3 h 09 min 28 s
